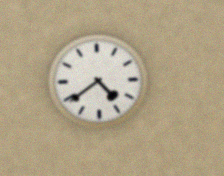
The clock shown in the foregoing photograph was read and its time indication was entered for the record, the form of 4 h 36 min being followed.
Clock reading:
4 h 39 min
